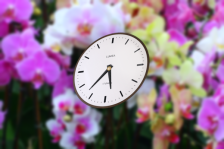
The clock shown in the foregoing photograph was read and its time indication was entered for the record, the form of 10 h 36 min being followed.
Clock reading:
5 h 37 min
